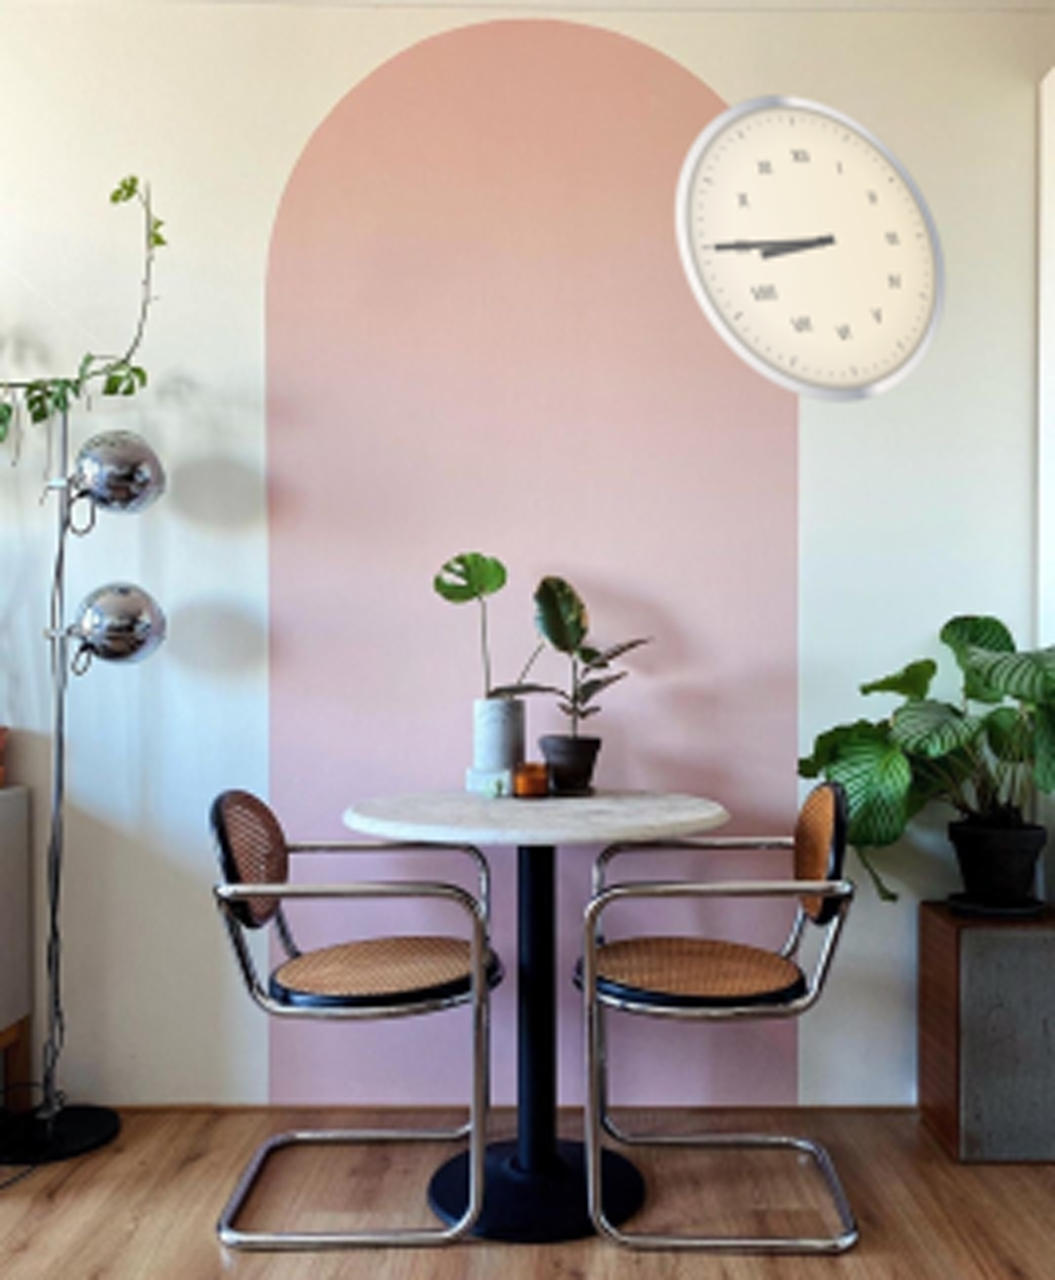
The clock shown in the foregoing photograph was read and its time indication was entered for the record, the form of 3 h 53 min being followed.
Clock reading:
8 h 45 min
